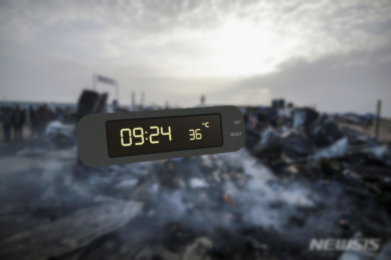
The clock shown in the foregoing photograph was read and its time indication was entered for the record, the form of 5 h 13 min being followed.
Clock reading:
9 h 24 min
